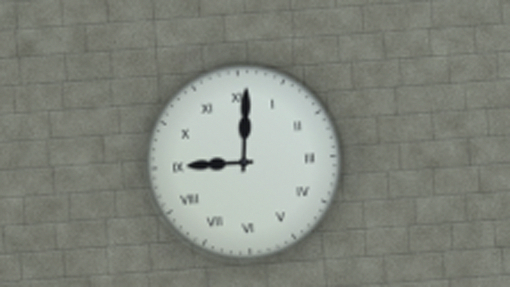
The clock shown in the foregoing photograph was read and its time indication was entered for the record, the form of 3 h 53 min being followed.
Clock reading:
9 h 01 min
